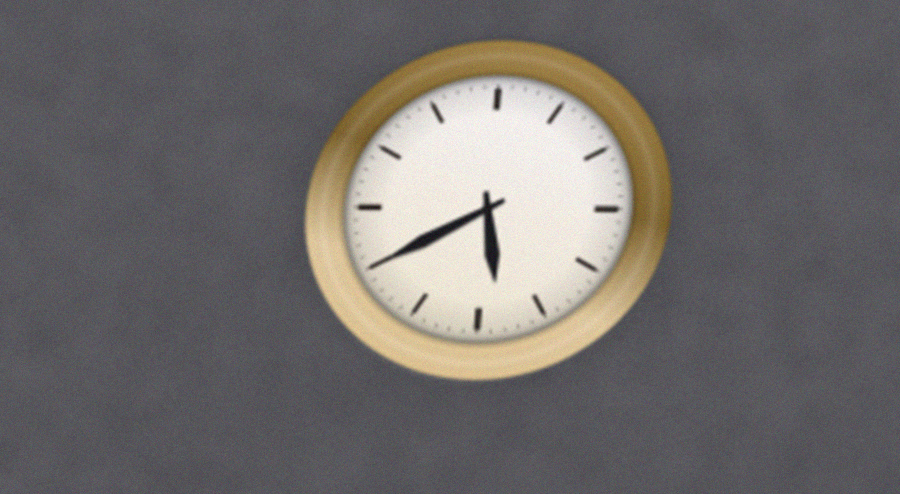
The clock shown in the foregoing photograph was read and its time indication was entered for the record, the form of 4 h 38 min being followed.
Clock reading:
5 h 40 min
